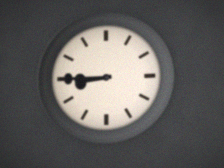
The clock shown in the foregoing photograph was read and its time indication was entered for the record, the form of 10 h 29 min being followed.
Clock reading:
8 h 45 min
